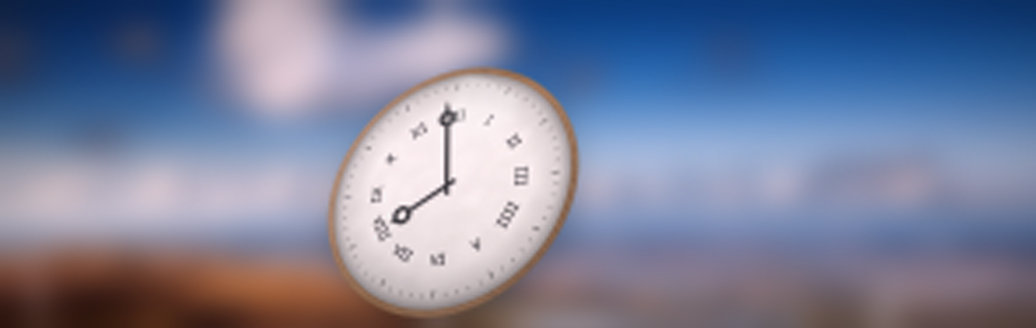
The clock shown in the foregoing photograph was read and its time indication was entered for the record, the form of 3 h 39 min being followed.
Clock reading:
7 h 59 min
